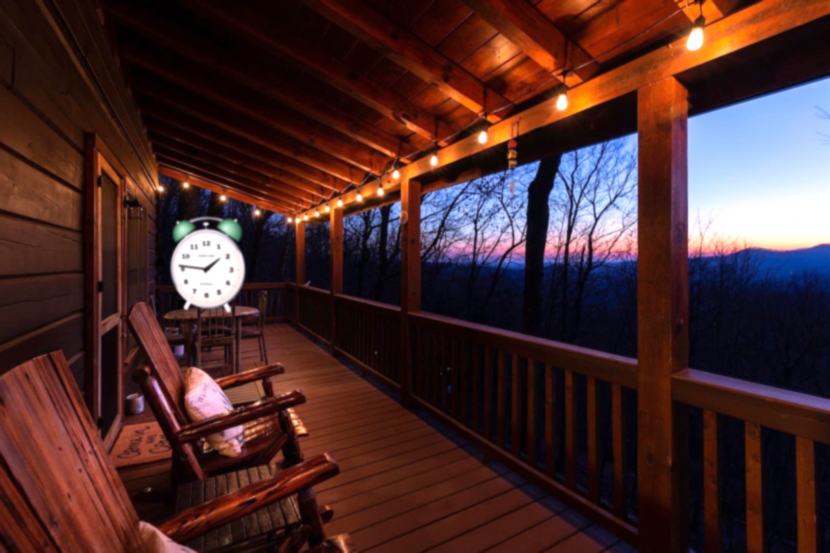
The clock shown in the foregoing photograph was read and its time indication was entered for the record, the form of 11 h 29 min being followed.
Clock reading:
1 h 46 min
